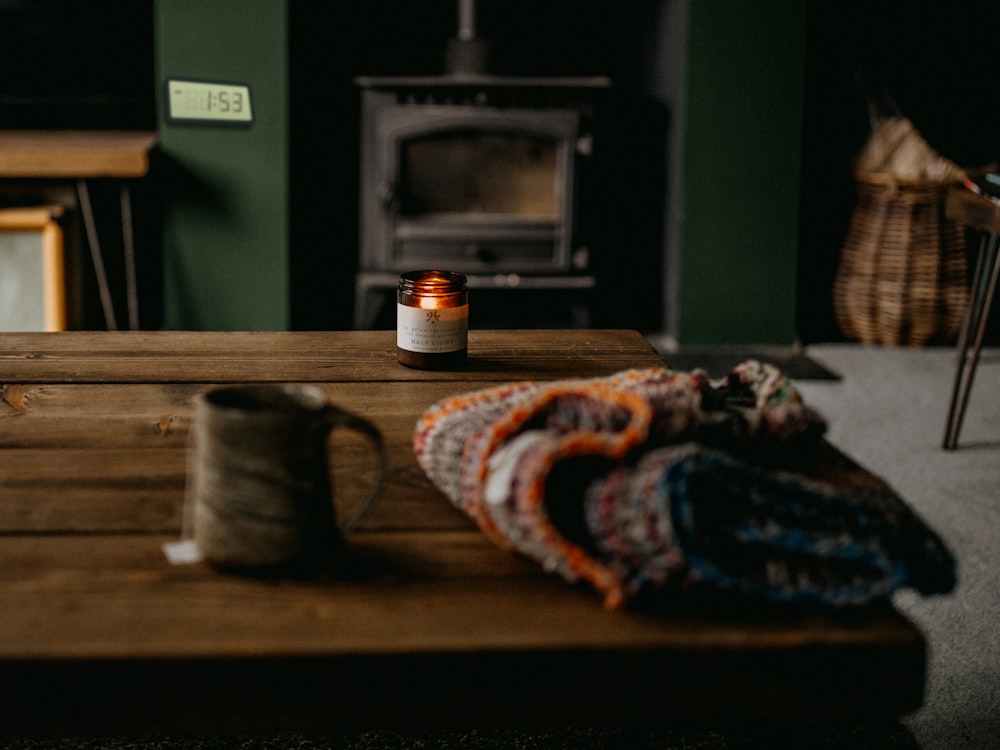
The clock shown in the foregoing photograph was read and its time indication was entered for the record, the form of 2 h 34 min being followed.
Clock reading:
1 h 53 min
